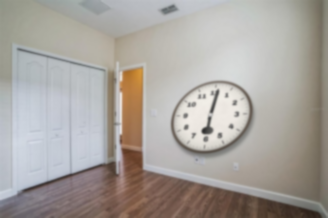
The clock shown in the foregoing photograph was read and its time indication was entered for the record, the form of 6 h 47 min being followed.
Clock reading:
6 h 01 min
